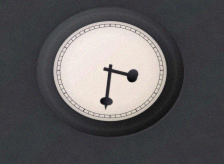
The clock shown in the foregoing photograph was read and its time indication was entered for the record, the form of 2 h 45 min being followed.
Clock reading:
3 h 31 min
